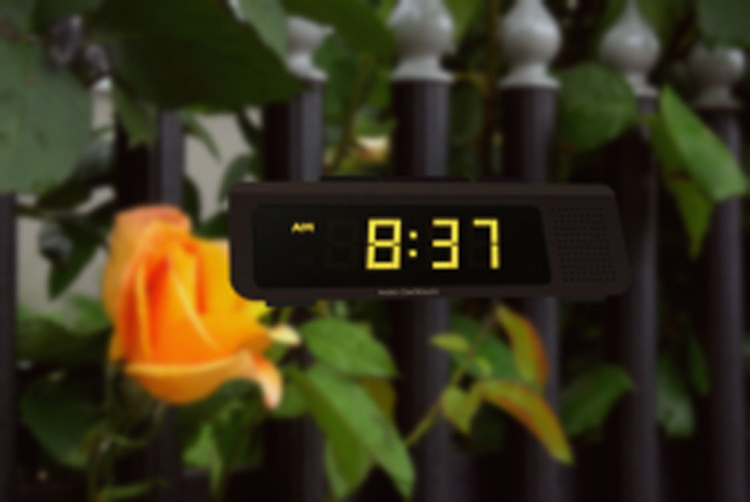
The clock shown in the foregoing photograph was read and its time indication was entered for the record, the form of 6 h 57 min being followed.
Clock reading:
8 h 37 min
